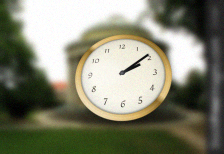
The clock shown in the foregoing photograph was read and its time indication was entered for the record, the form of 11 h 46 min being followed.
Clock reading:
2 h 09 min
